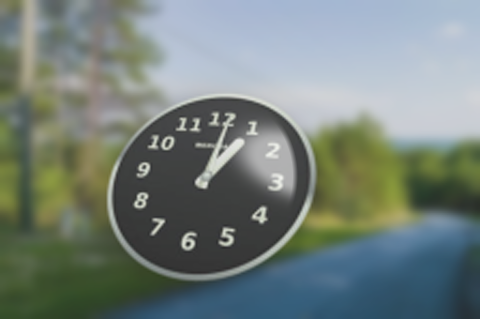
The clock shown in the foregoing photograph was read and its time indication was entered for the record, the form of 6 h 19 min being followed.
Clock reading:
1 h 01 min
